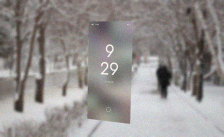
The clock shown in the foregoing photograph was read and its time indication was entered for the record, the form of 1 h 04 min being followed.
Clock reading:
9 h 29 min
